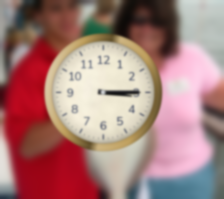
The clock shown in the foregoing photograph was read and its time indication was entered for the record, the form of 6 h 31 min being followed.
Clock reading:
3 h 15 min
